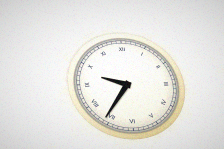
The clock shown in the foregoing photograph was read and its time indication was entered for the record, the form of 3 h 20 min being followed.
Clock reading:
9 h 36 min
